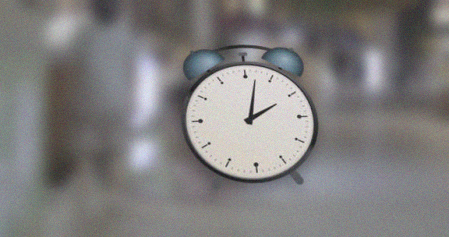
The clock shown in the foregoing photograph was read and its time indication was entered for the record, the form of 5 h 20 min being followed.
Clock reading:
2 h 02 min
